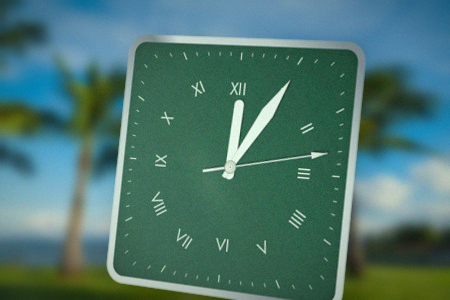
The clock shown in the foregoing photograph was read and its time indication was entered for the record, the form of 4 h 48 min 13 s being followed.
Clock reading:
12 h 05 min 13 s
